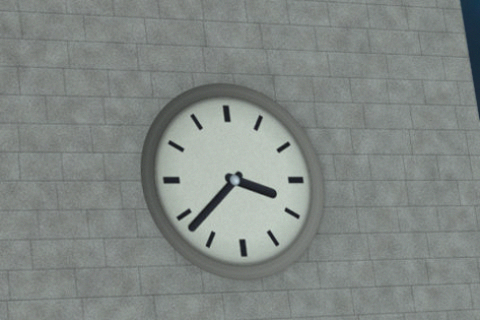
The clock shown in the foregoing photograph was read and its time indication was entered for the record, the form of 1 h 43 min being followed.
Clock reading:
3 h 38 min
